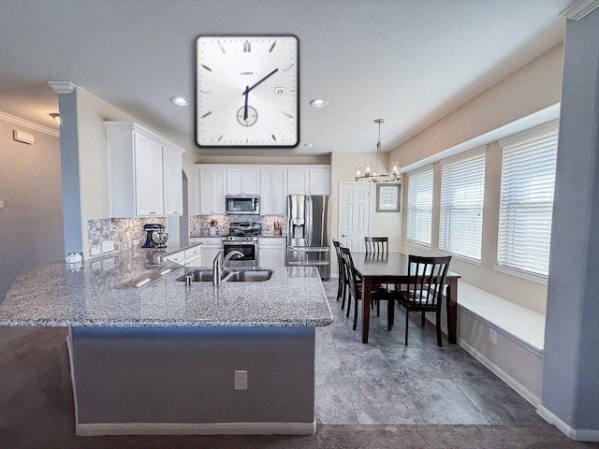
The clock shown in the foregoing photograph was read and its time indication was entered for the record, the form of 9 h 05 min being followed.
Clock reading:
6 h 09 min
